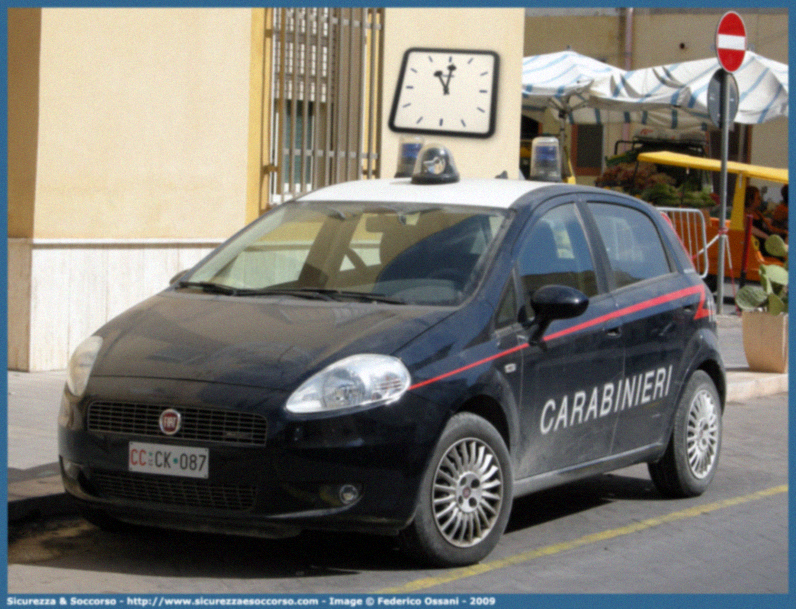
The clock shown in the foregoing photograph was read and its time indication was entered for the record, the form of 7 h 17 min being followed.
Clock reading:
11 h 01 min
